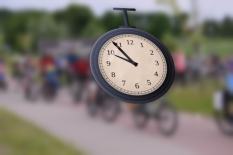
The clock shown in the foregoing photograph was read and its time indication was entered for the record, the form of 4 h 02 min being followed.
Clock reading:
9 h 54 min
